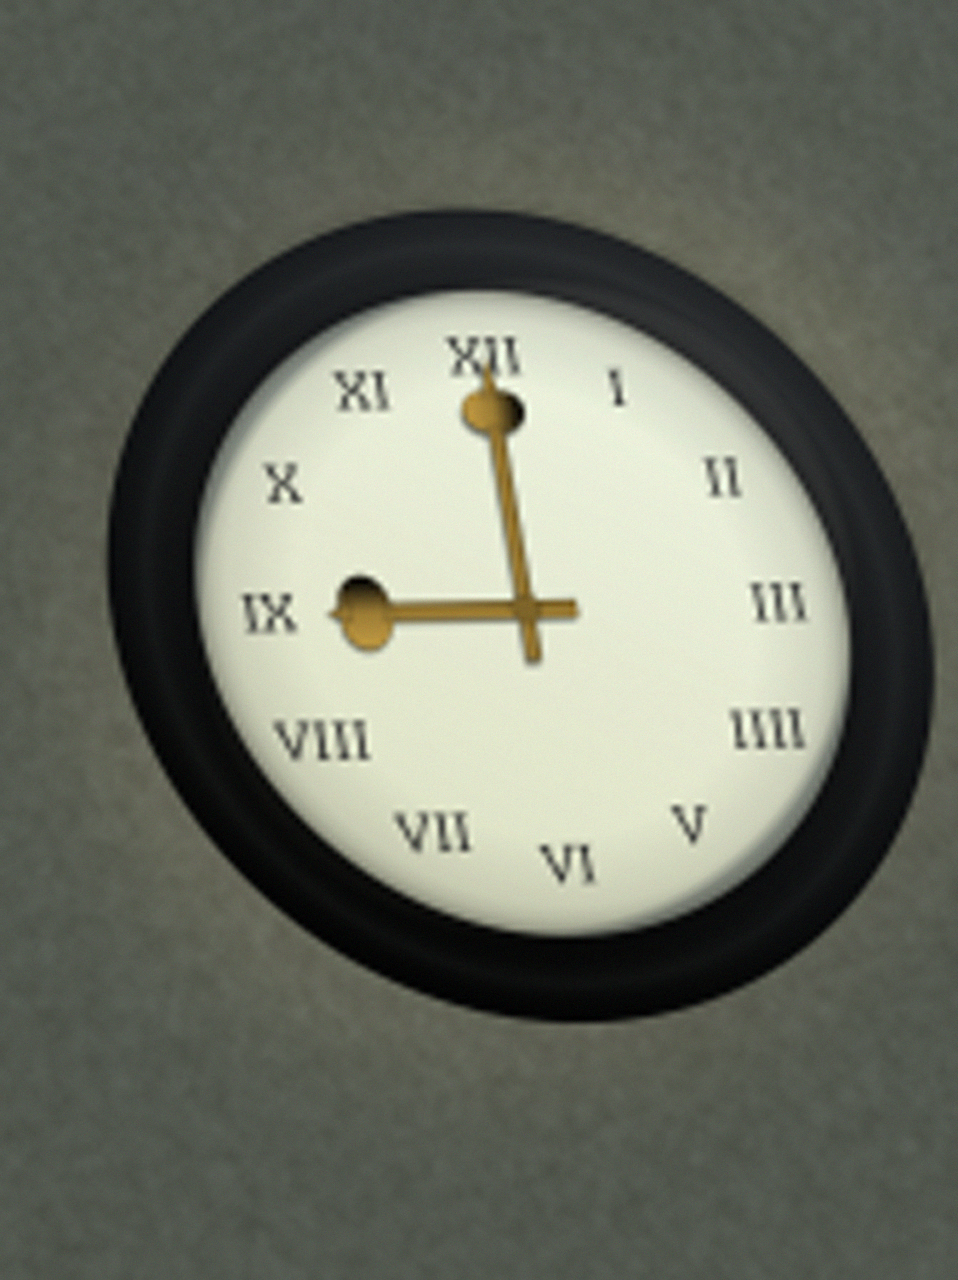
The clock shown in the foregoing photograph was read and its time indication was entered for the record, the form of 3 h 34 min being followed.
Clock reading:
9 h 00 min
